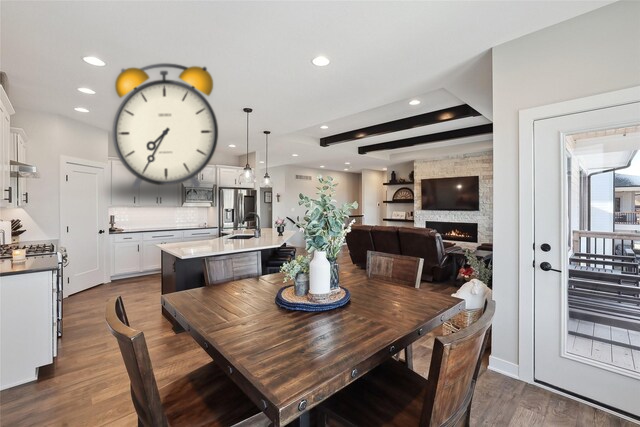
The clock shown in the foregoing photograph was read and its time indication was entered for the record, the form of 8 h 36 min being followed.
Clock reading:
7 h 35 min
